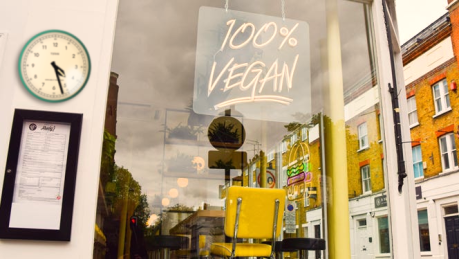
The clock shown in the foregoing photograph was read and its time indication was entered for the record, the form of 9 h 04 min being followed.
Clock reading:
4 h 27 min
